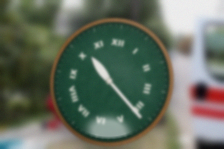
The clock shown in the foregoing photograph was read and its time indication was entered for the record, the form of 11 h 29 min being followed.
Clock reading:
10 h 21 min
